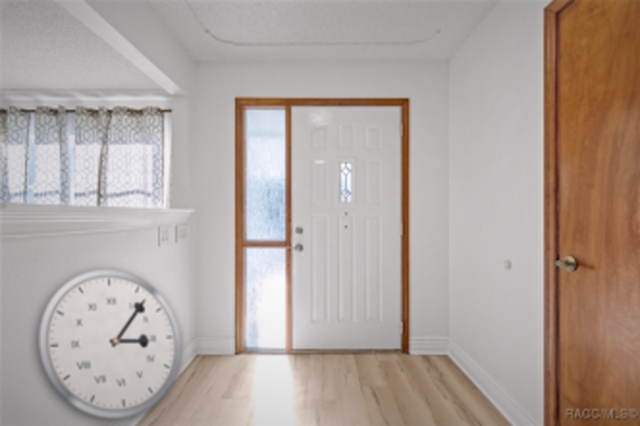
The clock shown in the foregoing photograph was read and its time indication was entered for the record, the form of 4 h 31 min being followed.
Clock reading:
3 h 07 min
